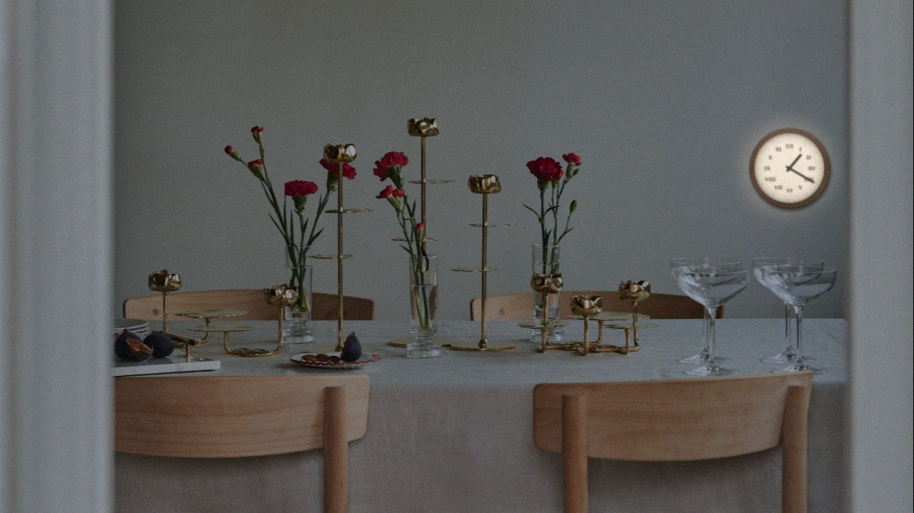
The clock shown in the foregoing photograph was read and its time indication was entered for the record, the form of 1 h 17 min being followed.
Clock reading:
1 h 20 min
